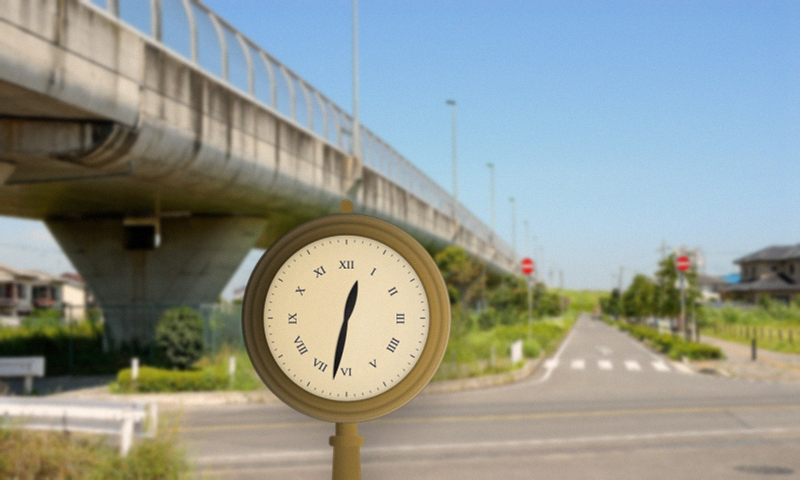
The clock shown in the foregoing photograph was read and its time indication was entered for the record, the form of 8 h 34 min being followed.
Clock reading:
12 h 32 min
